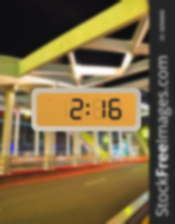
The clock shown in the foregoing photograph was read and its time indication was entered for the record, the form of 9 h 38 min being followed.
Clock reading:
2 h 16 min
